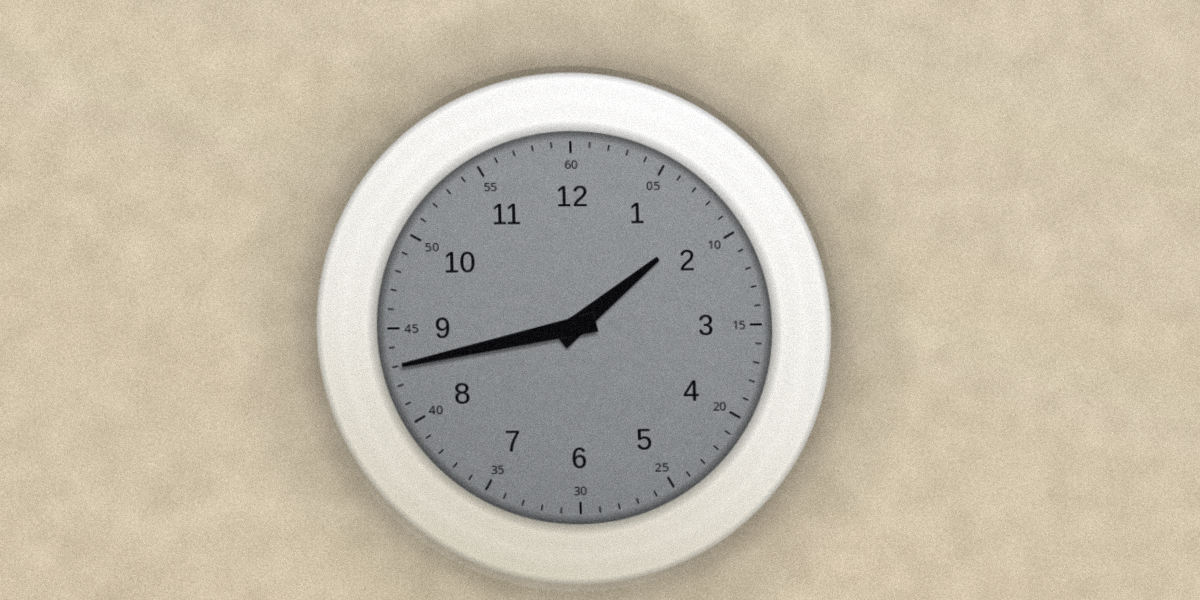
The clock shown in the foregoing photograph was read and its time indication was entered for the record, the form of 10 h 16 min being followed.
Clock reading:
1 h 43 min
